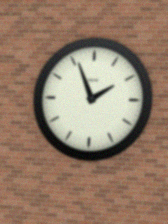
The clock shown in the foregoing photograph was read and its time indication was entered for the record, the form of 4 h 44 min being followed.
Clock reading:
1 h 56 min
